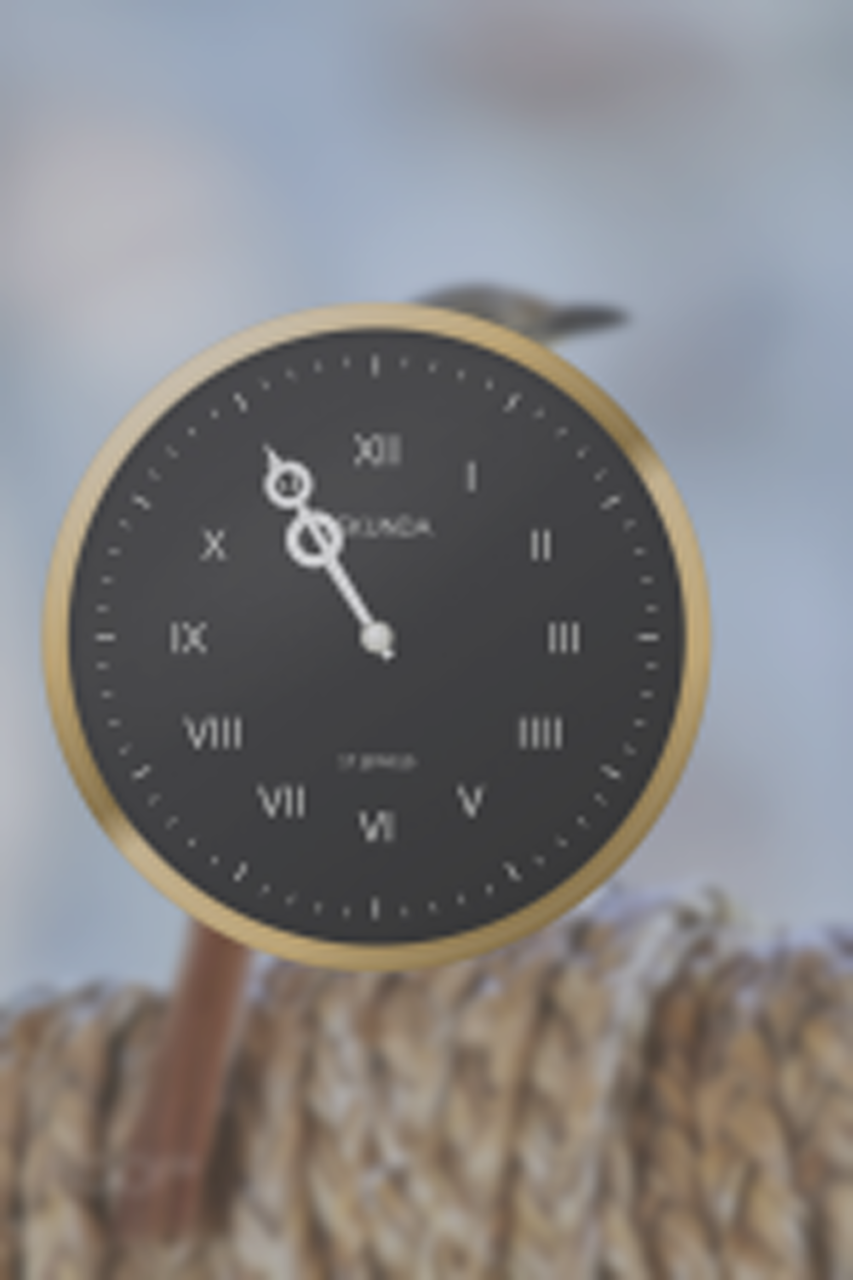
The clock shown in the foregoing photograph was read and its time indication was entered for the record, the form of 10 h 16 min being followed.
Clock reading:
10 h 55 min
